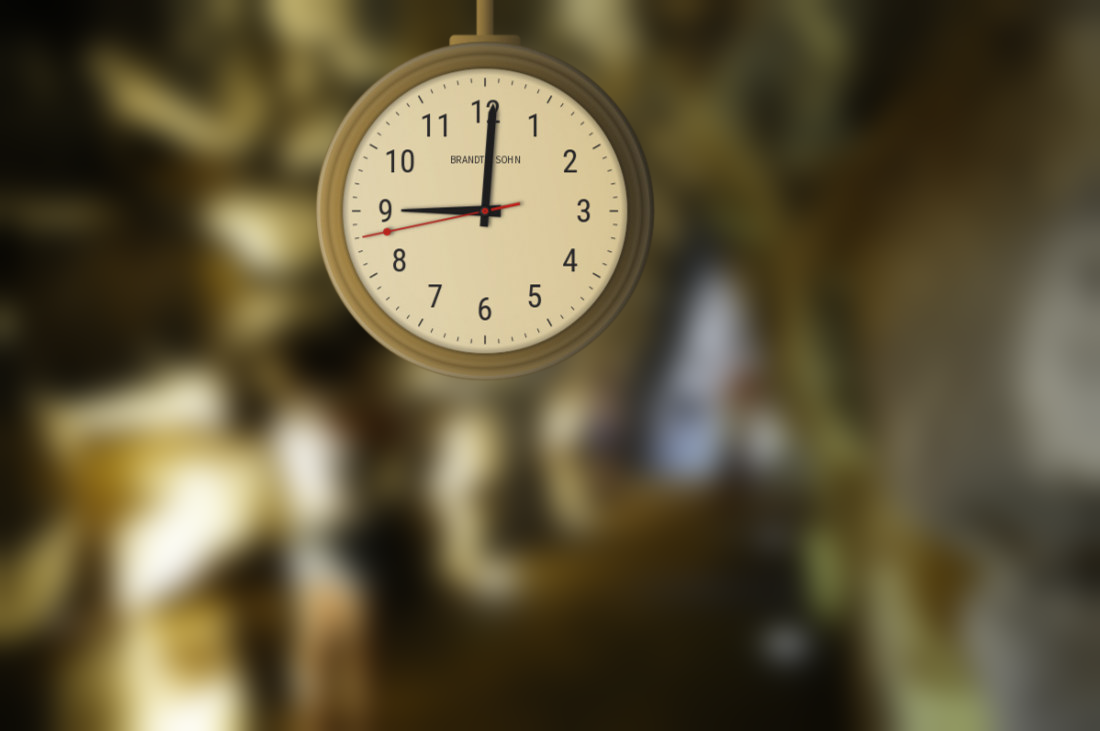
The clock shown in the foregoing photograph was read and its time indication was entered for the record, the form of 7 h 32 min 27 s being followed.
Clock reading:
9 h 00 min 43 s
